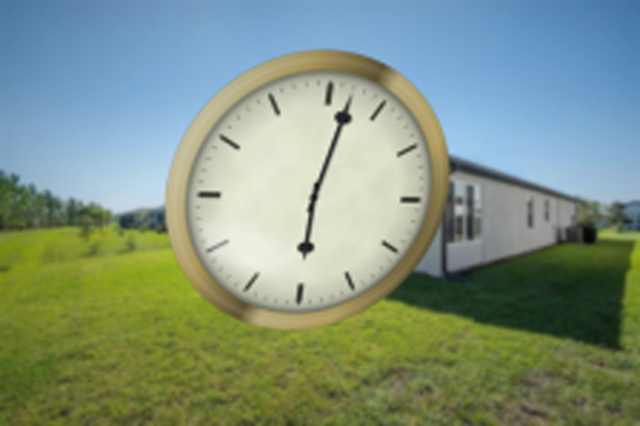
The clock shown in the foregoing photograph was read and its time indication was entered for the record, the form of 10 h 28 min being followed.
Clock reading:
6 h 02 min
